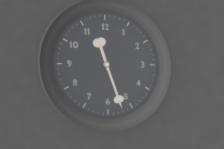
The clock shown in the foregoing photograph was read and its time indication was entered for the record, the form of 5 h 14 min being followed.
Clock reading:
11 h 27 min
